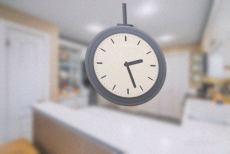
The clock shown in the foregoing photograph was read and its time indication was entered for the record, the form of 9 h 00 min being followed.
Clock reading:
2 h 27 min
